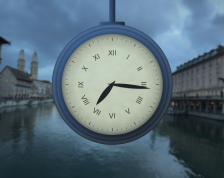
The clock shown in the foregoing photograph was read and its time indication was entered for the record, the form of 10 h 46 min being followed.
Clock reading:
7 h 16 min
